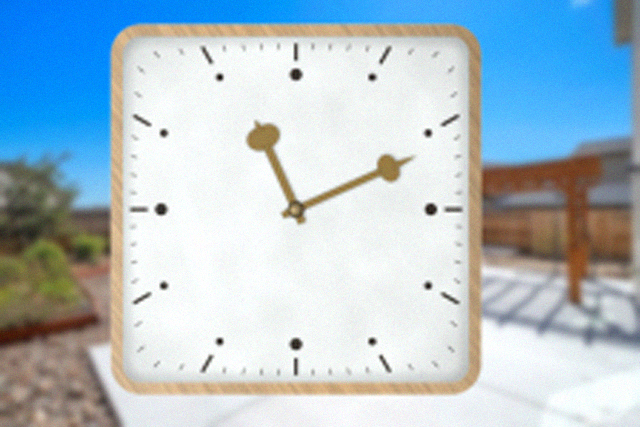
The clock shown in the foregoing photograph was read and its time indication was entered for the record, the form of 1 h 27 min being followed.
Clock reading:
11 h 11 min
